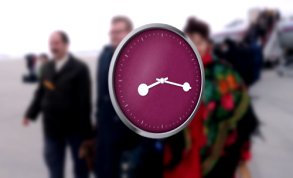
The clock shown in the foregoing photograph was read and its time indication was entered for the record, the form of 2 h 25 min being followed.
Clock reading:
8 h 17 min
